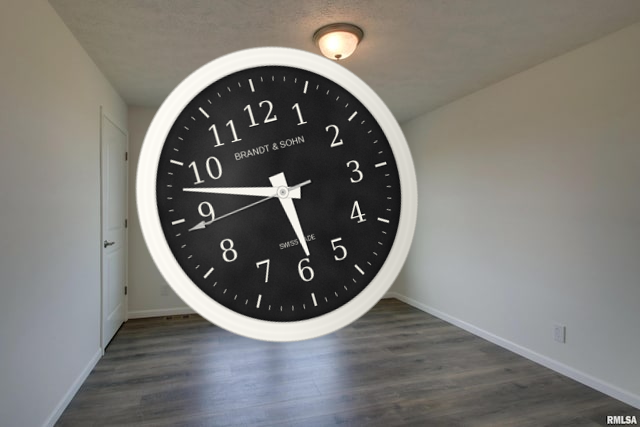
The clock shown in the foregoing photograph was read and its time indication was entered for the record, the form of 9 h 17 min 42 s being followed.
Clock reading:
5 h 47 min 44 s
